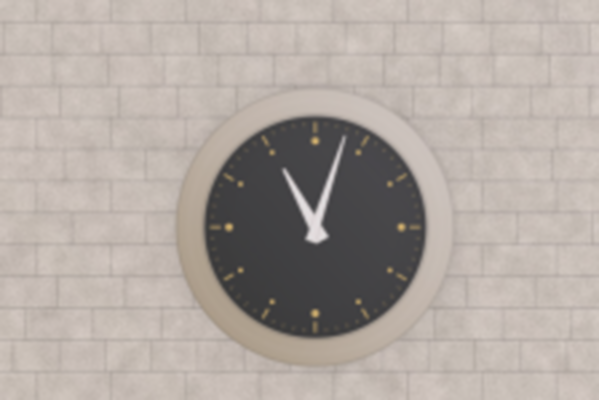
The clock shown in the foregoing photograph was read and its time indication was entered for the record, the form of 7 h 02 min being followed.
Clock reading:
11 h 03 min
